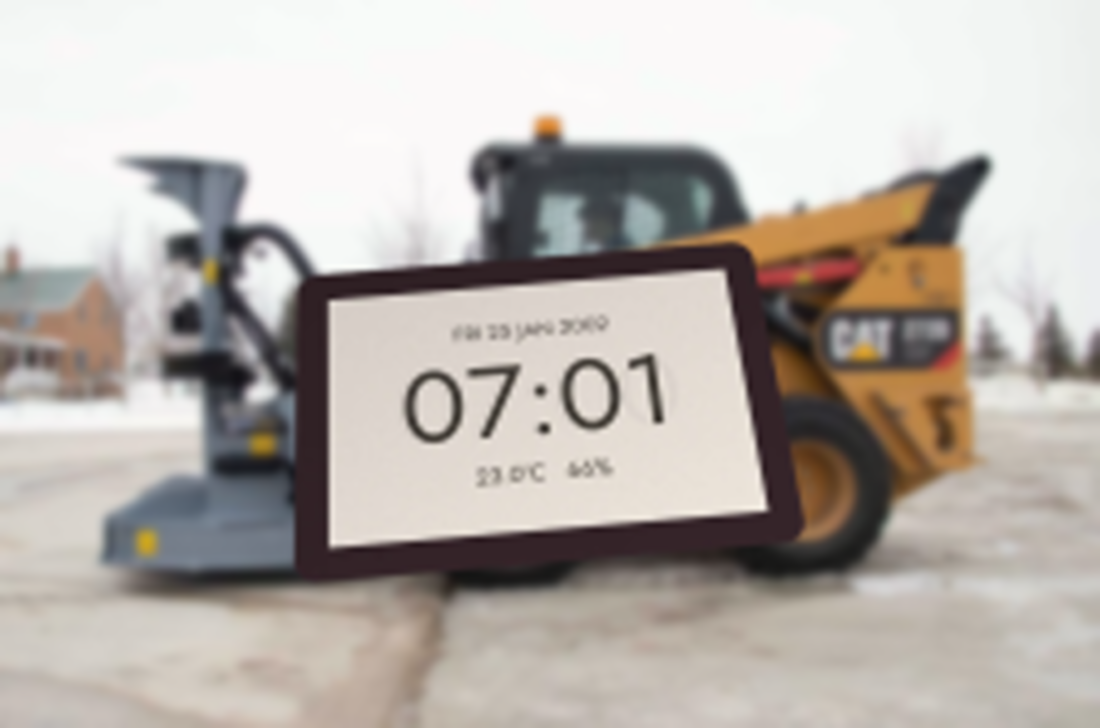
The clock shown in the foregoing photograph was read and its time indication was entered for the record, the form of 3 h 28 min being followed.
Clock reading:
7 h 01 min
